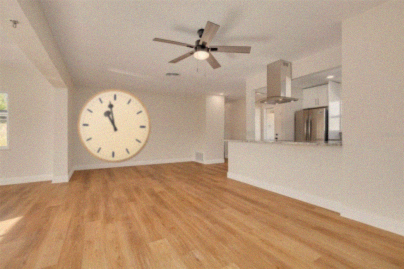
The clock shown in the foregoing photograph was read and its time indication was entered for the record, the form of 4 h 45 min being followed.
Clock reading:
10 h 58 min
